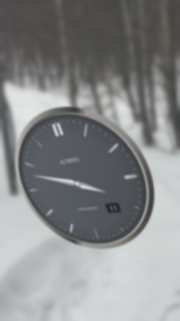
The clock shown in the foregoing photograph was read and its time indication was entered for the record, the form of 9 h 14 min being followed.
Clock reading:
3 h 48 min
